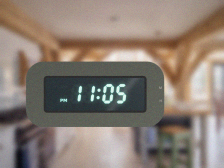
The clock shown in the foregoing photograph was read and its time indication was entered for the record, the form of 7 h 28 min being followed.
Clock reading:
11 h 05 min
